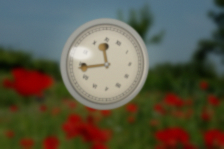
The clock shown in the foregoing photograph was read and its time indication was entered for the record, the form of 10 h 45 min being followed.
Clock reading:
10 h 39 min
